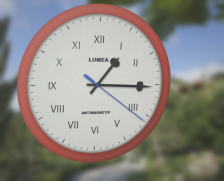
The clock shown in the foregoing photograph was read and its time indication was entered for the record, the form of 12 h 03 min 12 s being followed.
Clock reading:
1 h 15 min 21 s
